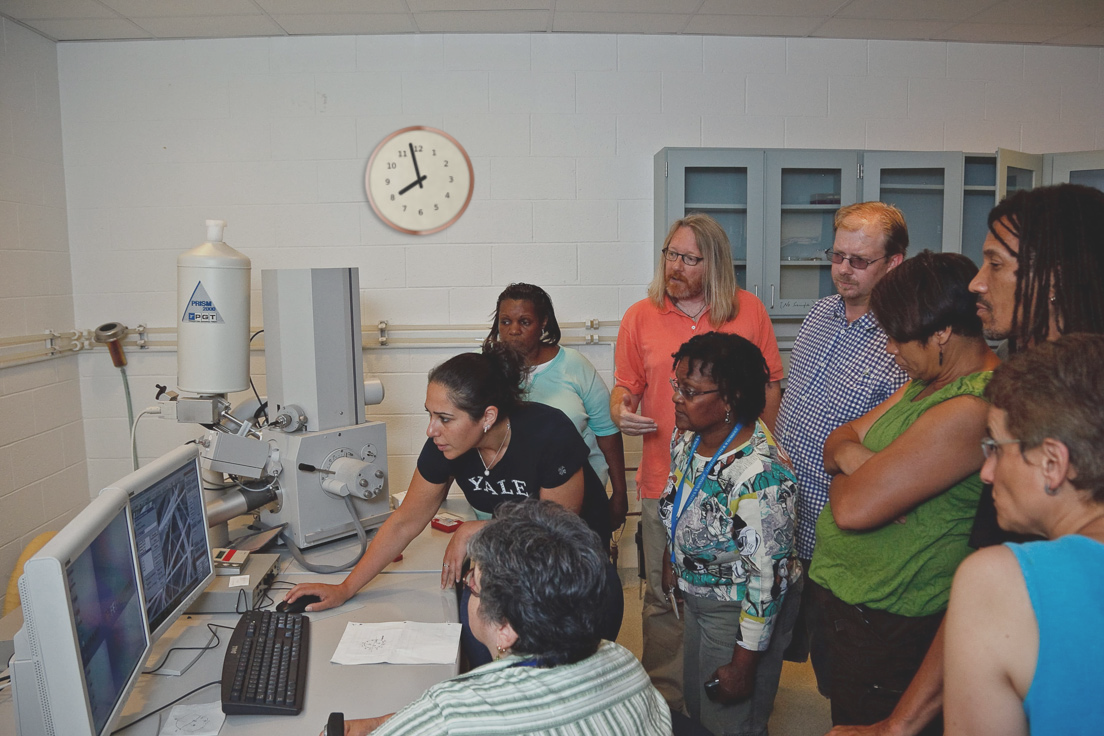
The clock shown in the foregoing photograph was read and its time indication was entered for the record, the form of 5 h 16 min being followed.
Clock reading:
7 h 58 min
